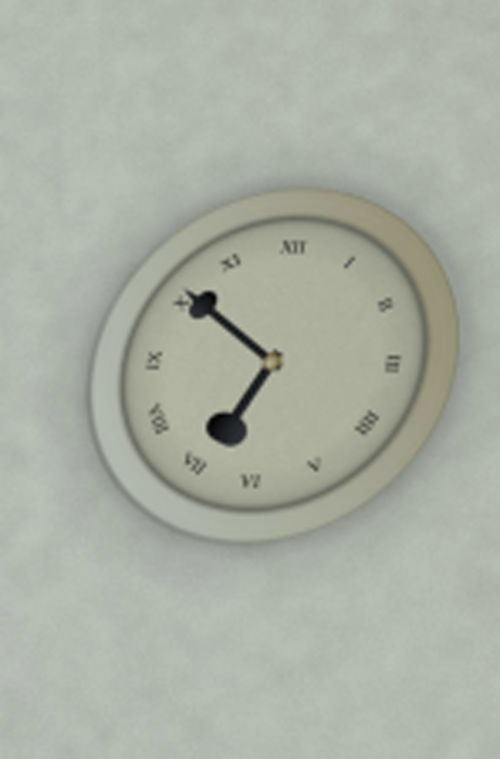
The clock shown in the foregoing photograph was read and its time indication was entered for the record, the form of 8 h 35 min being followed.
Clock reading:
6 h 51 min
